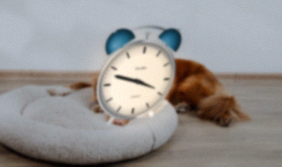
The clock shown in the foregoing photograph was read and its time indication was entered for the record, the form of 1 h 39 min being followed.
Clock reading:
3 h 48 min
